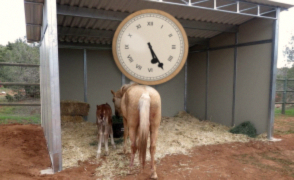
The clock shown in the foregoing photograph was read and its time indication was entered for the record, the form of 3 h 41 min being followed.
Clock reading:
5 h 25 min
